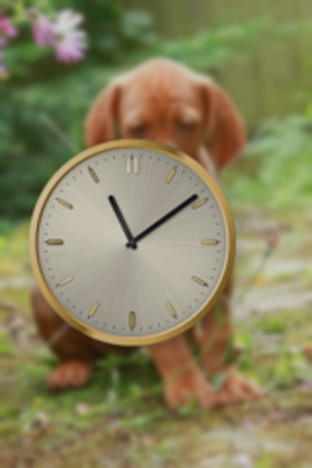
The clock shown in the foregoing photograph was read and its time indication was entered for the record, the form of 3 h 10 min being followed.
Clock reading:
11 h 09 min
